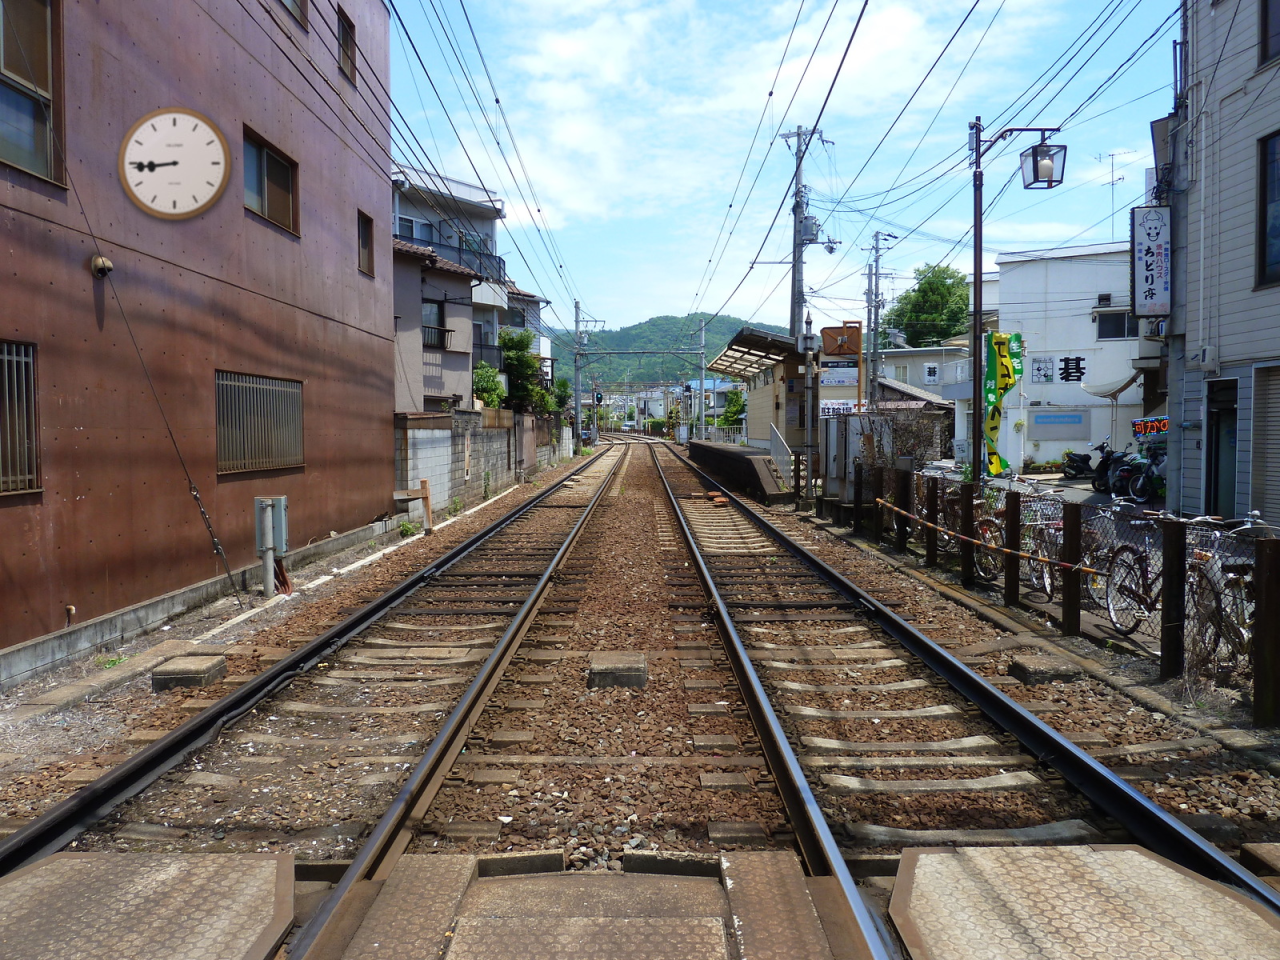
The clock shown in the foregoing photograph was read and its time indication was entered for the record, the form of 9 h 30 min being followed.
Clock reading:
8 h 44 min
